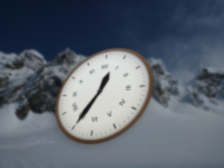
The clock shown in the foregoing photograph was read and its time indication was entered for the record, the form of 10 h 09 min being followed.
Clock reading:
12 h 35 min
